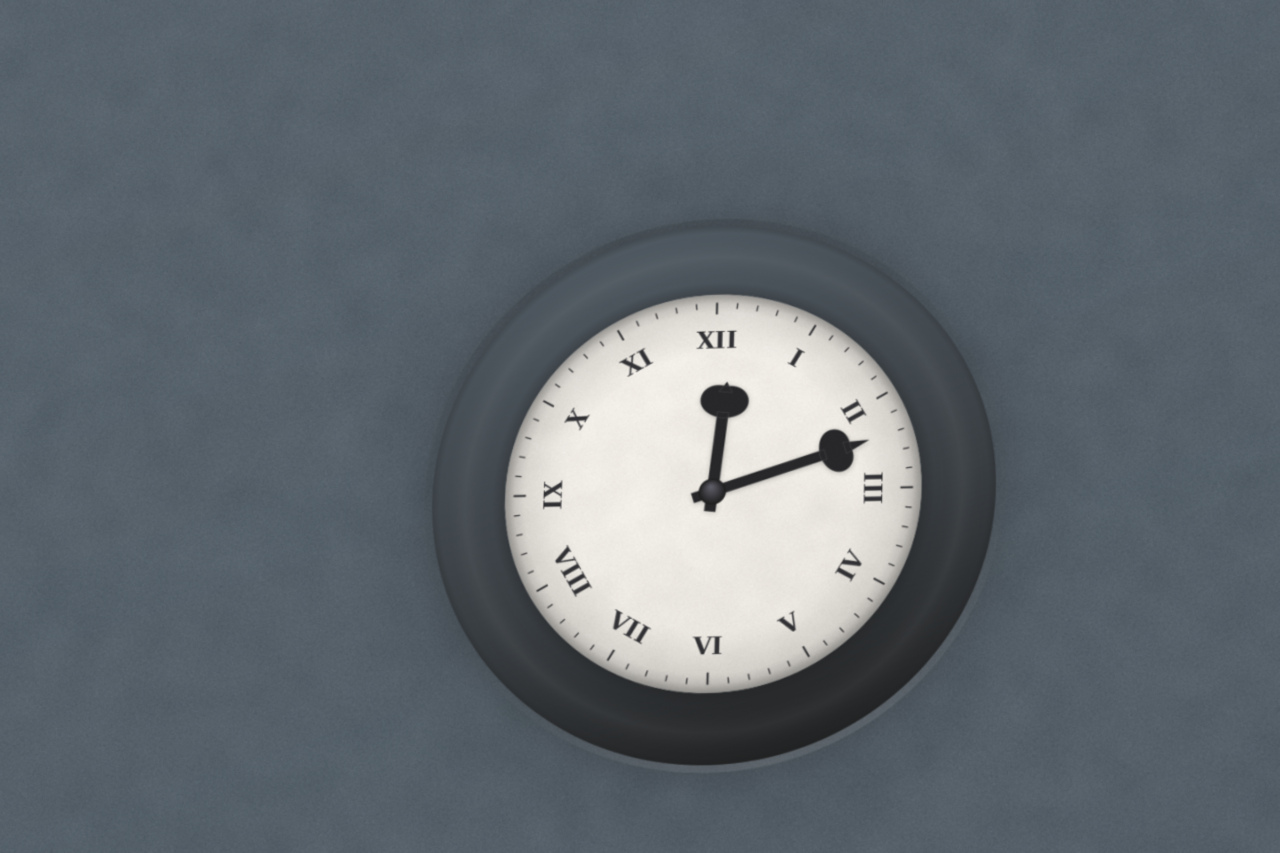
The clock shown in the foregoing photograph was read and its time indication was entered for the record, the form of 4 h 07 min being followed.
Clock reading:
12 h 12 min
